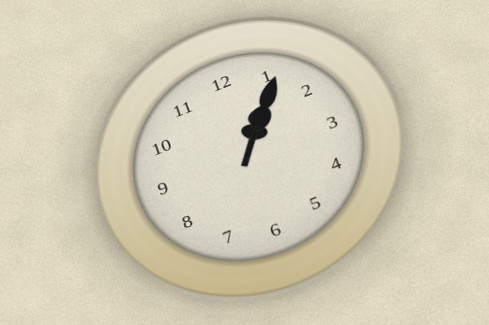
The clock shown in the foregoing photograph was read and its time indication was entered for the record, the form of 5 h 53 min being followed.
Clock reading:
1 h 06 min
